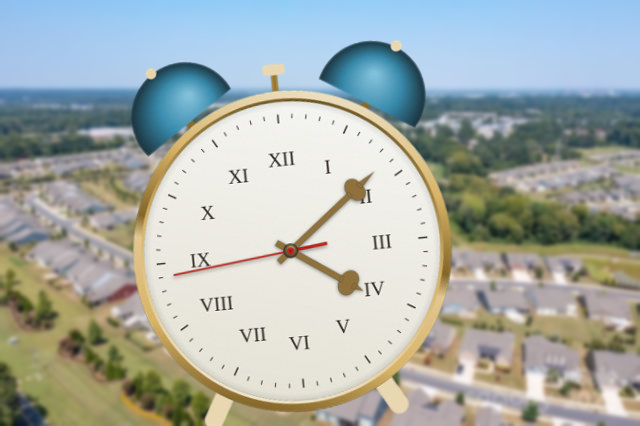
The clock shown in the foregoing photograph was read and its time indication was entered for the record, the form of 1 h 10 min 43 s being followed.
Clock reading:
4 h 08 min 44 s
